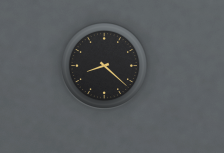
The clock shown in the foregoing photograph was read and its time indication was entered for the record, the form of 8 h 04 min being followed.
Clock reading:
8 h 22 min
